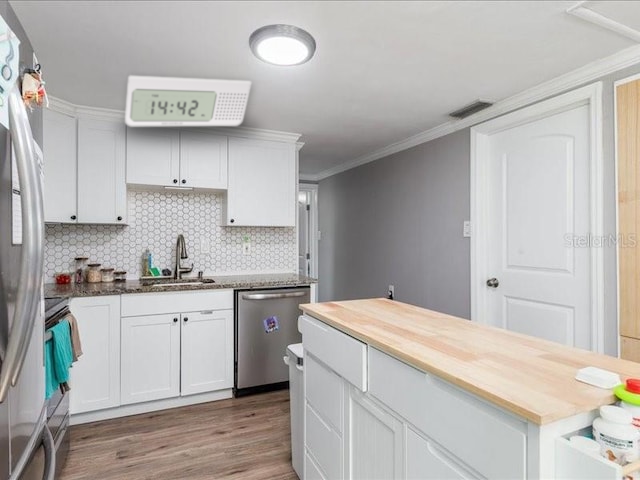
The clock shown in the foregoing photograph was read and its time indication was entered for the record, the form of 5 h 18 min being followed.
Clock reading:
14 h 42 min
